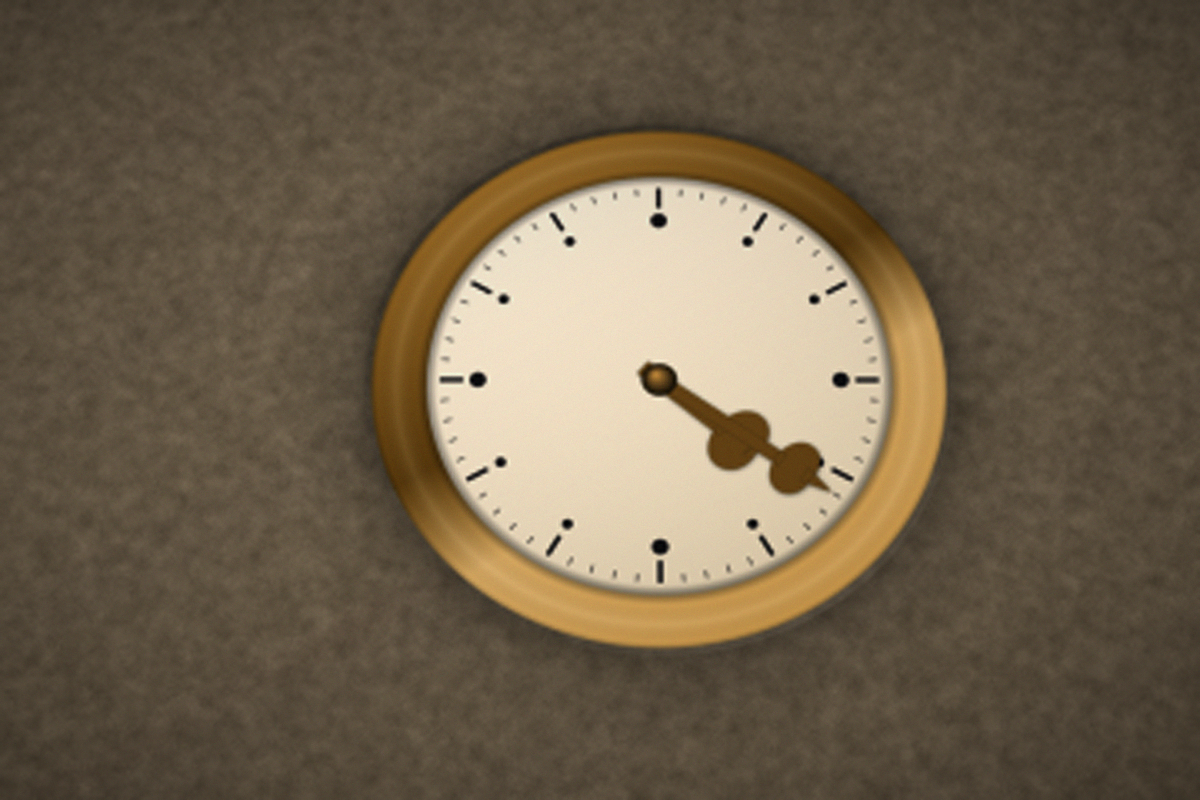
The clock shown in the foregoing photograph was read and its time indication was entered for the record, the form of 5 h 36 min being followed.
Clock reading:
4 h 21 min
